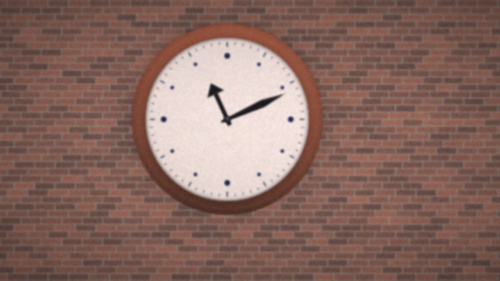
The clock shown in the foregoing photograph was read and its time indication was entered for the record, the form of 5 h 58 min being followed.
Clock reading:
11 h 11 min
